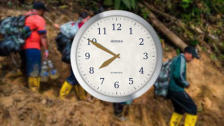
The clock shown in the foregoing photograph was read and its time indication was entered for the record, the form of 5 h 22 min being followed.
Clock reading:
7 h 50 min
